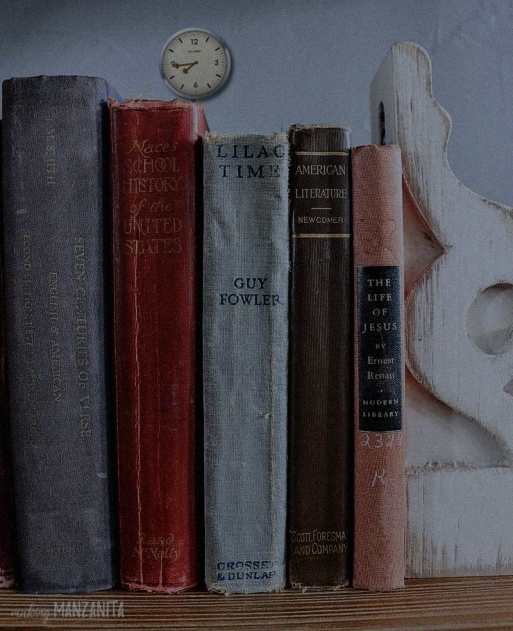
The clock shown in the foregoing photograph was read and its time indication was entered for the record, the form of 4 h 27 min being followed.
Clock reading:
7 h 44 min
